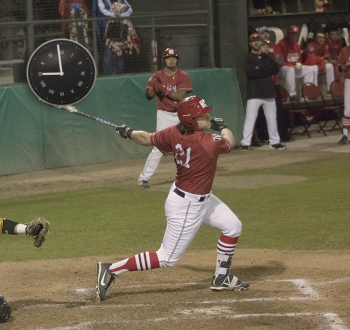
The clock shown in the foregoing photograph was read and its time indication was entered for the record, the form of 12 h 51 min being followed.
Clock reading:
8 h 59 min
